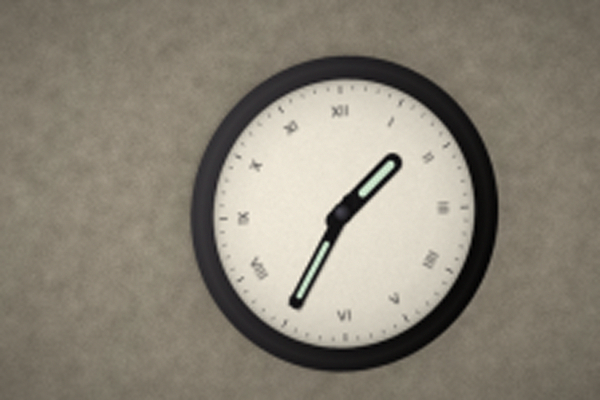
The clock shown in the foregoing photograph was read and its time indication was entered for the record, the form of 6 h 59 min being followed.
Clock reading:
1 h 35 min
